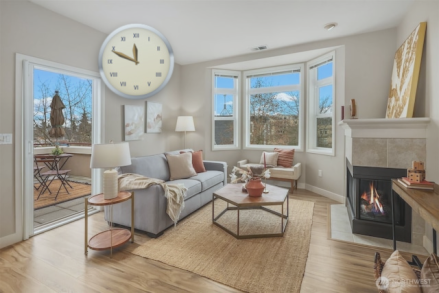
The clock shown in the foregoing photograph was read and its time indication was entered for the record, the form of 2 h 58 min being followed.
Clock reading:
11 h 49 min
